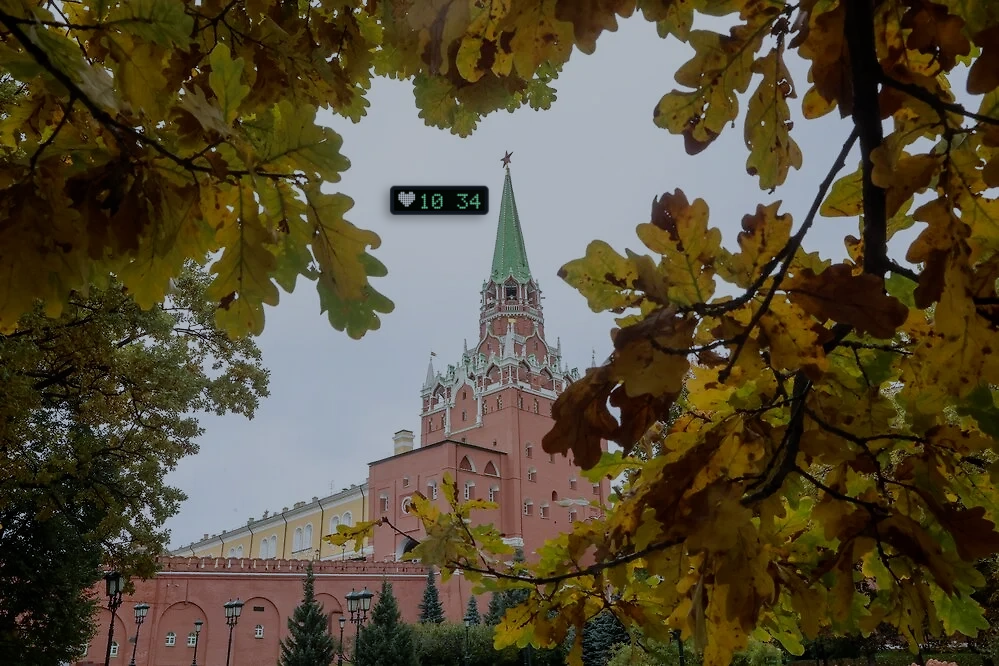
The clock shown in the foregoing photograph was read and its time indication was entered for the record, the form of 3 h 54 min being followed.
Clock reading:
10 h 34 min
